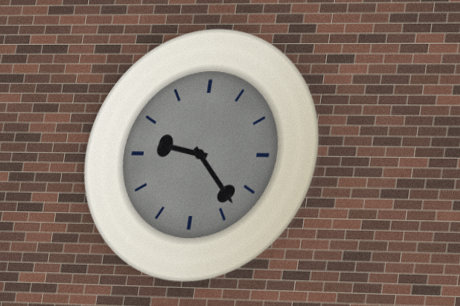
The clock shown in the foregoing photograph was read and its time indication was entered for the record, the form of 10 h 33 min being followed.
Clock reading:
9 h 23 min
